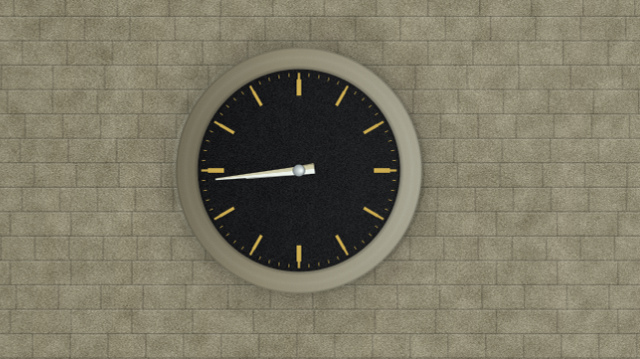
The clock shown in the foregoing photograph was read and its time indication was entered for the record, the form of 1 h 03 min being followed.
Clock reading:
8 h 44 min
